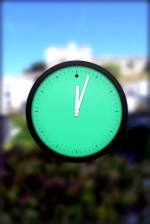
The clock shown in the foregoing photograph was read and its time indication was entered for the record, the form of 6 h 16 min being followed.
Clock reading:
12 h 03 min
